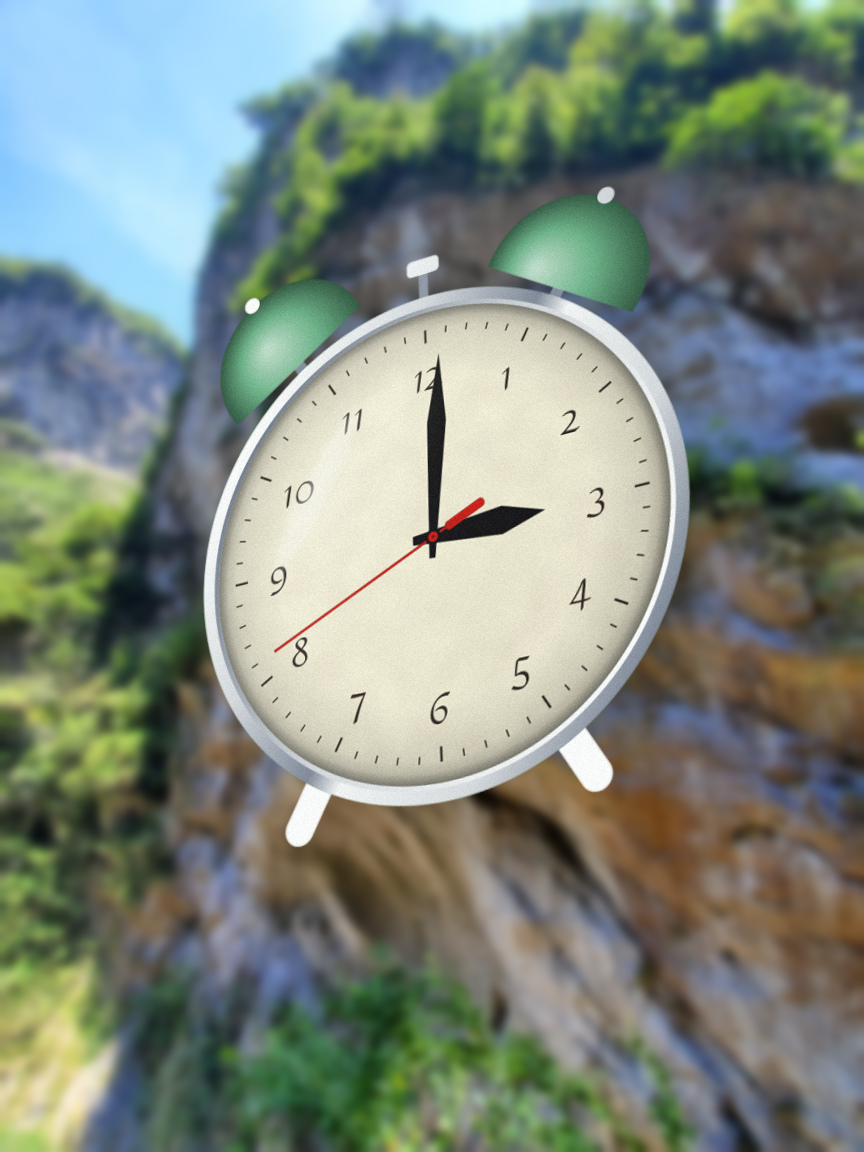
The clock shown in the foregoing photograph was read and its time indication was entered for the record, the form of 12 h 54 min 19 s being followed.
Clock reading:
3 h 00 min 41 s
